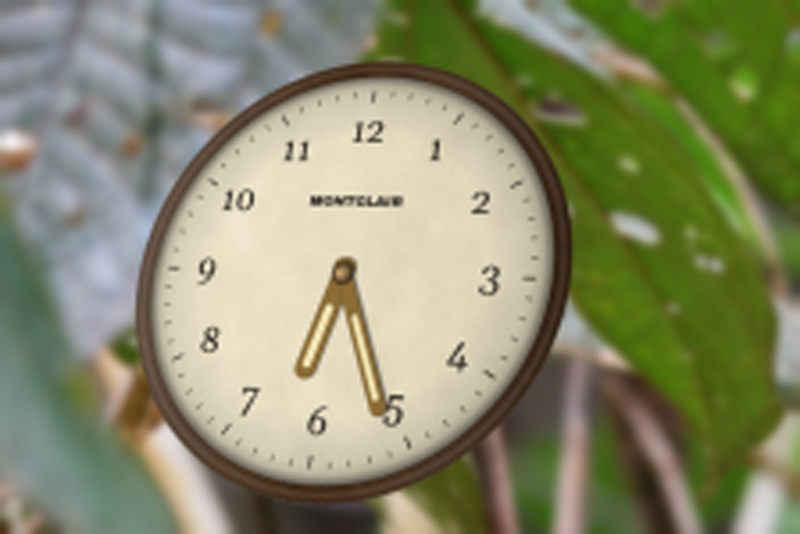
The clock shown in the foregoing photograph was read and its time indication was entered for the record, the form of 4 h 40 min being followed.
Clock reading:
6 h 26 min
